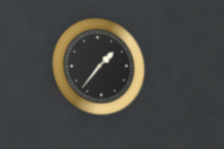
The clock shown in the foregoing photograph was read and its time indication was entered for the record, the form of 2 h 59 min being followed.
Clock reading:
1 h 37 min
